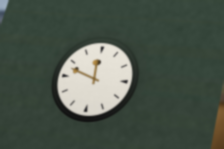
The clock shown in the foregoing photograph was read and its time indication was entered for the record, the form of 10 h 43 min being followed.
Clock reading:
11 h 48 min
